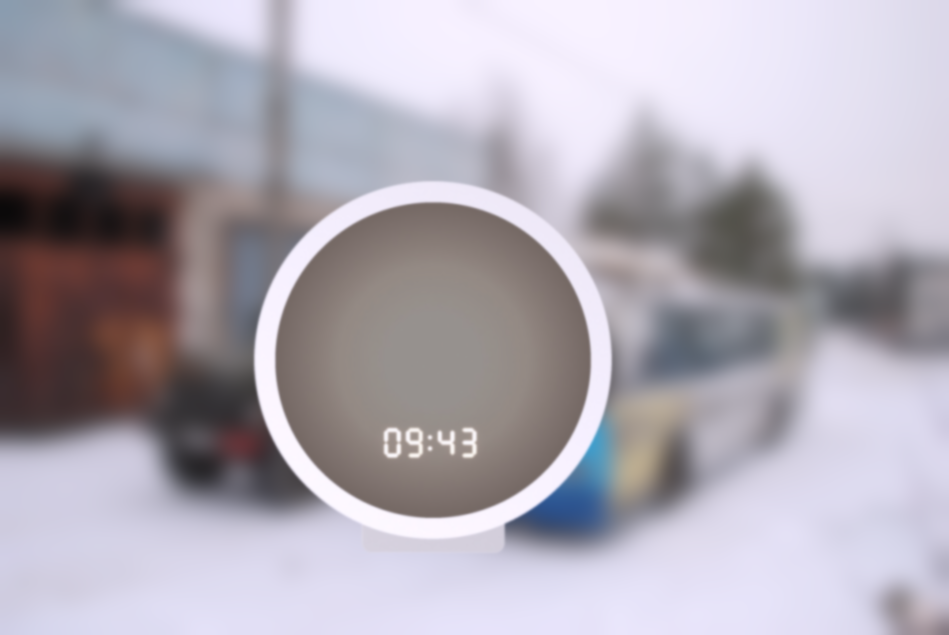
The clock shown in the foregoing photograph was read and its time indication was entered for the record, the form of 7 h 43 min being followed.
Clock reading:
9 h 43 min
